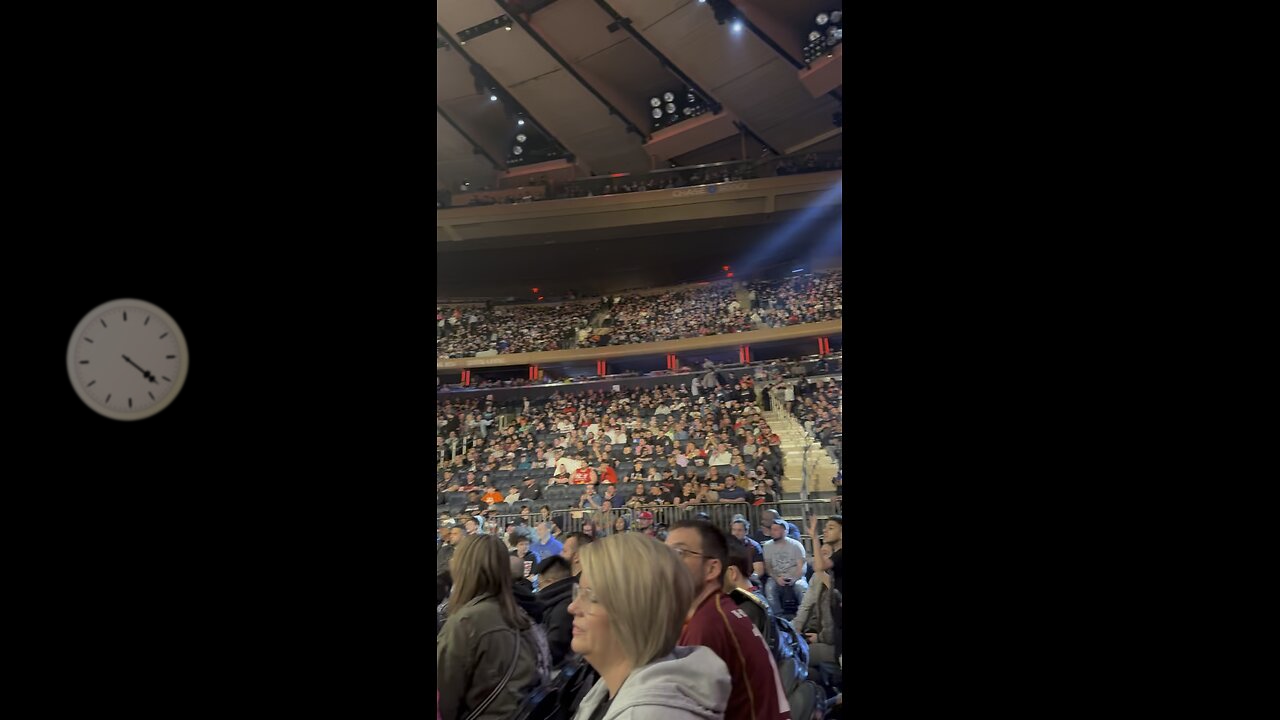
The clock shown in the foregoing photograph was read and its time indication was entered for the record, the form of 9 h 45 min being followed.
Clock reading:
4 h 22 min
